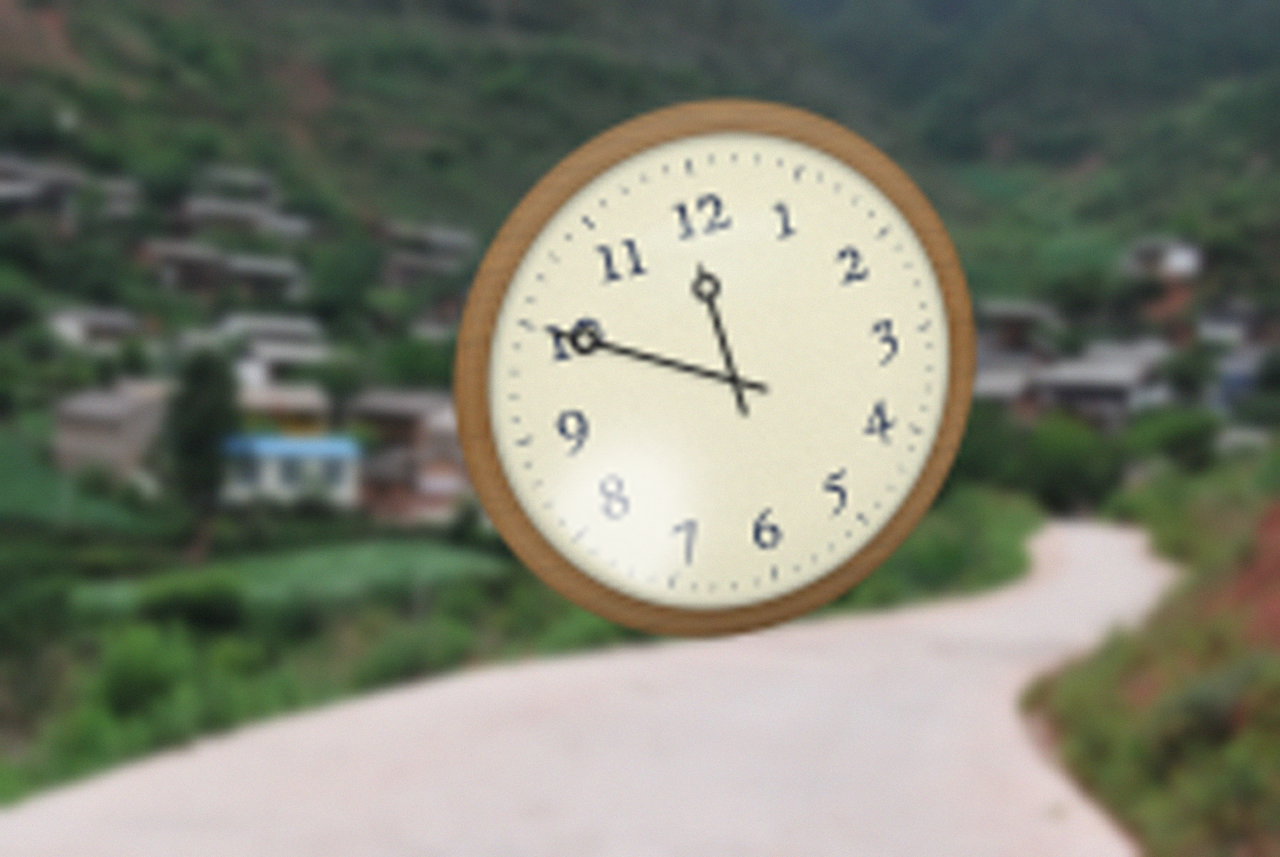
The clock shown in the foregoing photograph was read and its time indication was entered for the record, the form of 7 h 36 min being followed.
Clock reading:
11 h 50 min
